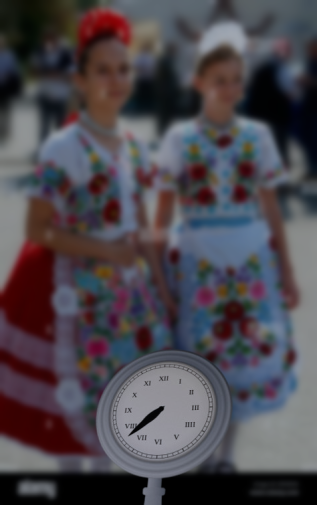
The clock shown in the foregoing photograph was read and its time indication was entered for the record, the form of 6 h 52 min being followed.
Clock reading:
7 h 38 min
